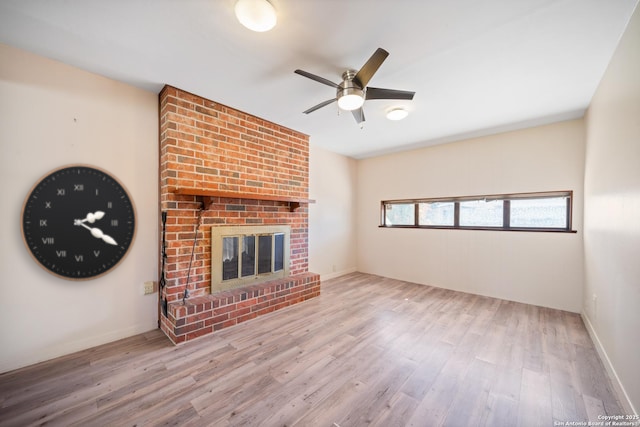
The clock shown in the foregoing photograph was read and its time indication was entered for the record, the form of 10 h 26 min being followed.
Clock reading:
2 h 20 min
